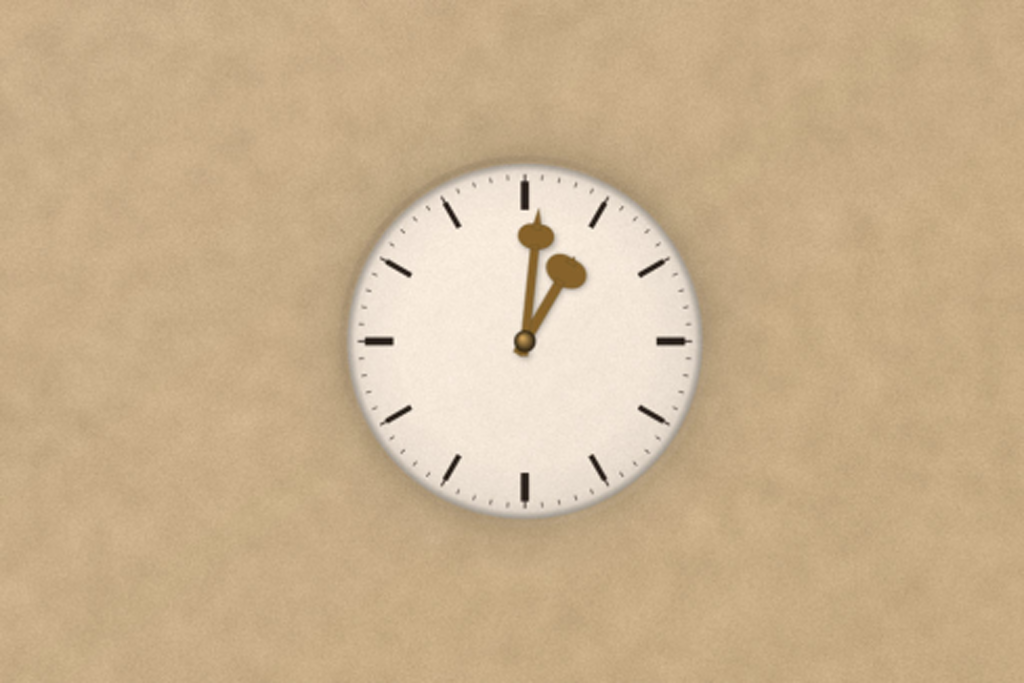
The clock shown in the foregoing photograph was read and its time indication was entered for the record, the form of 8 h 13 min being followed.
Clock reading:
1 h 01 min
